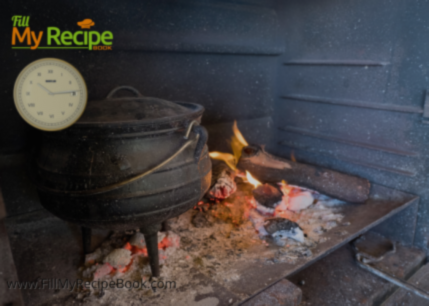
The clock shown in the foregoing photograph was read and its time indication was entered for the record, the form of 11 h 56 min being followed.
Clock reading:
10 h 14 min
